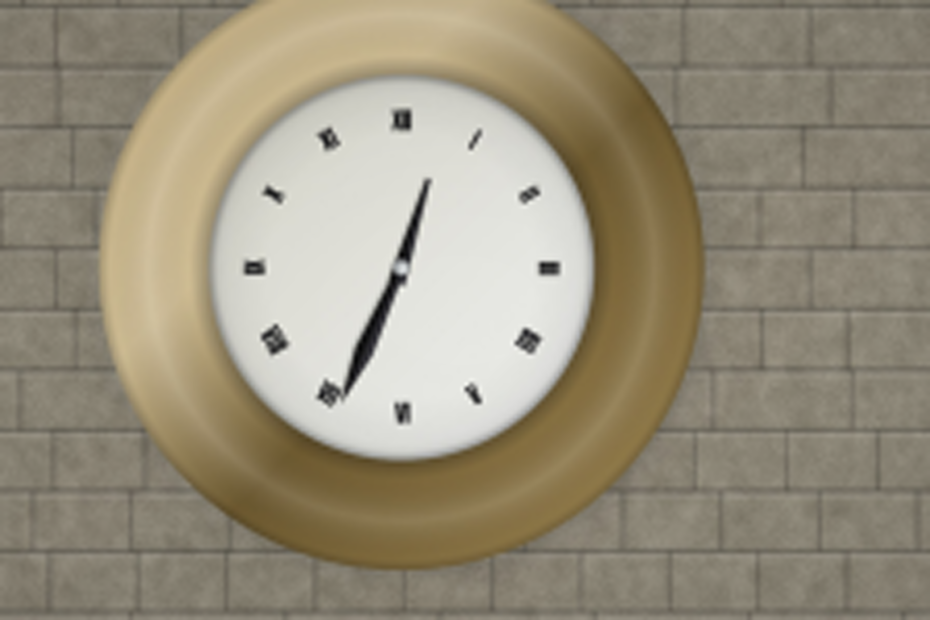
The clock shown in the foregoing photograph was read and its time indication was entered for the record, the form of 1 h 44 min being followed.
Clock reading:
12 h 34 min
